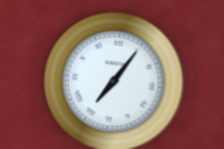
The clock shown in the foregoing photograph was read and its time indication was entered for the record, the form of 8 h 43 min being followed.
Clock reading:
7 h 05 min
